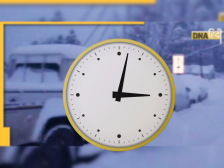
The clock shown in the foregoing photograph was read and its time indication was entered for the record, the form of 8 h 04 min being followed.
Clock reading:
3 h 02 min
